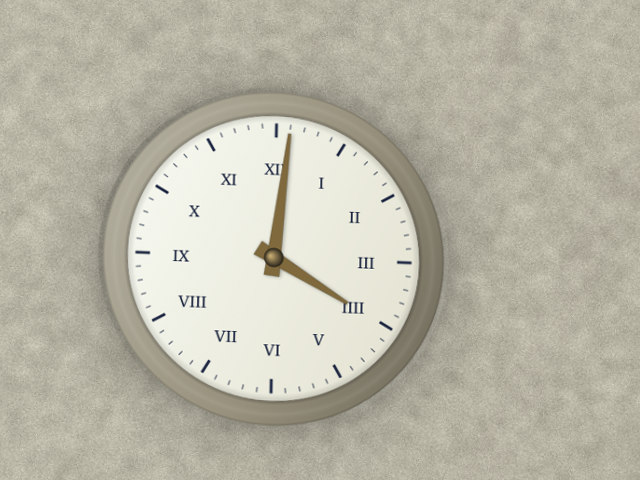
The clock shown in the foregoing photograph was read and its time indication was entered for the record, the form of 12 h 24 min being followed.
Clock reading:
4 h 01 min
